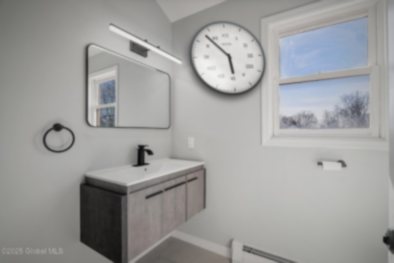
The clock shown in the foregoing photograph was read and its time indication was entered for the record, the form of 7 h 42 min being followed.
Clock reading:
5 h 53 min
